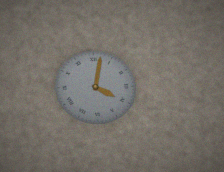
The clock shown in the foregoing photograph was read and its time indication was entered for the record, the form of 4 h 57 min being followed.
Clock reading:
4 h 02 min
